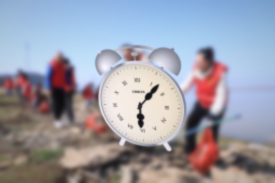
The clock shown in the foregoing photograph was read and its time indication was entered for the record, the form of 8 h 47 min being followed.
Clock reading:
6 h 07 min
